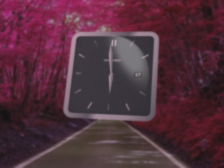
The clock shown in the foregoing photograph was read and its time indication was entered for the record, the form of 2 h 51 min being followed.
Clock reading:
5 h 59 min
